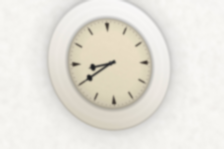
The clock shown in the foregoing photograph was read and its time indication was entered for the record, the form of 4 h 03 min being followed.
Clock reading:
8 h 40 min
